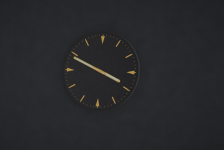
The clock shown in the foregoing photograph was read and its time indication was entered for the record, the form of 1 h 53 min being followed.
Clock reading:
3 h 49 min
